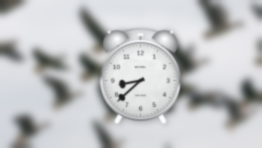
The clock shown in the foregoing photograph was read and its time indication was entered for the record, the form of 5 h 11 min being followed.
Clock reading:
8 h 38 min
